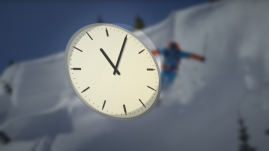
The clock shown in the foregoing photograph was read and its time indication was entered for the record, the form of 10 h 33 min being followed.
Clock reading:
11 h 05 min
